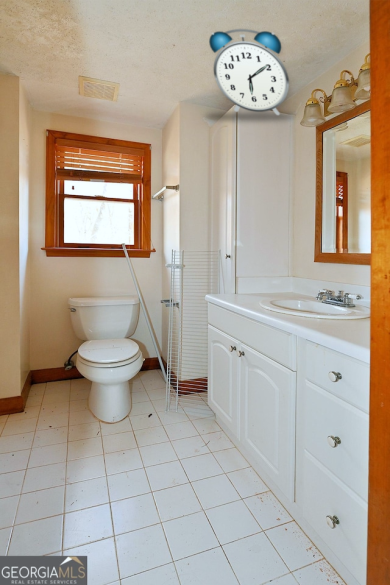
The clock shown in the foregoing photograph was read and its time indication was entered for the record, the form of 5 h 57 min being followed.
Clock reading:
6 h 09 min
